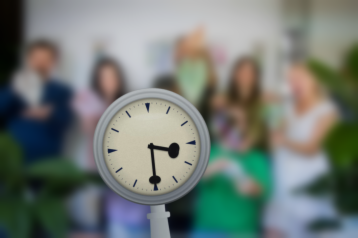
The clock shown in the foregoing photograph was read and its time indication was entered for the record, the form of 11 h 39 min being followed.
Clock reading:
3 h 30 min
